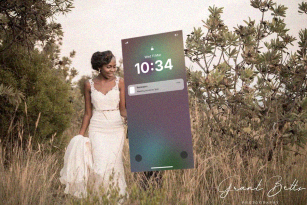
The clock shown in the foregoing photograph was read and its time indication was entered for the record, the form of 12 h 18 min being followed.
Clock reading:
10 h 34 min
